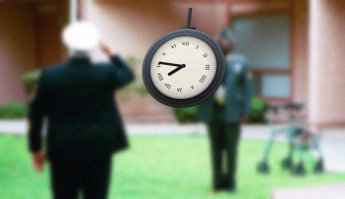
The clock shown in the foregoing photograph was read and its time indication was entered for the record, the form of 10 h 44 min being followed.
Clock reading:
7 h 46 min
